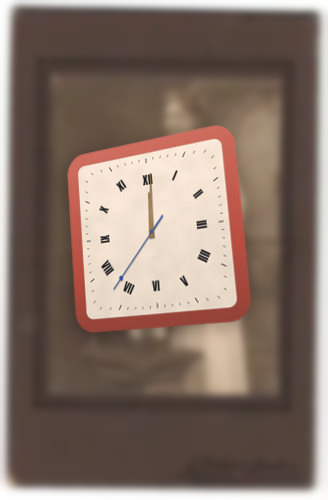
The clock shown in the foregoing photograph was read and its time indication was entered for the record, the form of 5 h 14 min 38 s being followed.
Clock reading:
12 h 00 min 37 s
